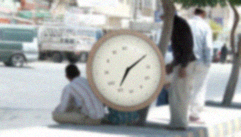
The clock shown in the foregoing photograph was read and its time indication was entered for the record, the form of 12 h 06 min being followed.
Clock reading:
7 h 10 min
